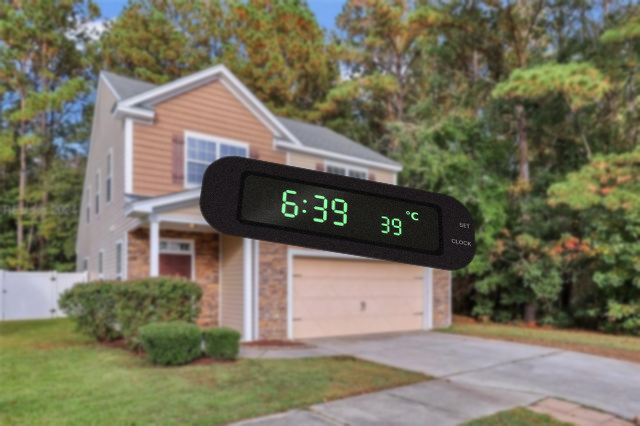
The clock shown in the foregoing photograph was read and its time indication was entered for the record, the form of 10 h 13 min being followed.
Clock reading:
6 h 39 min
